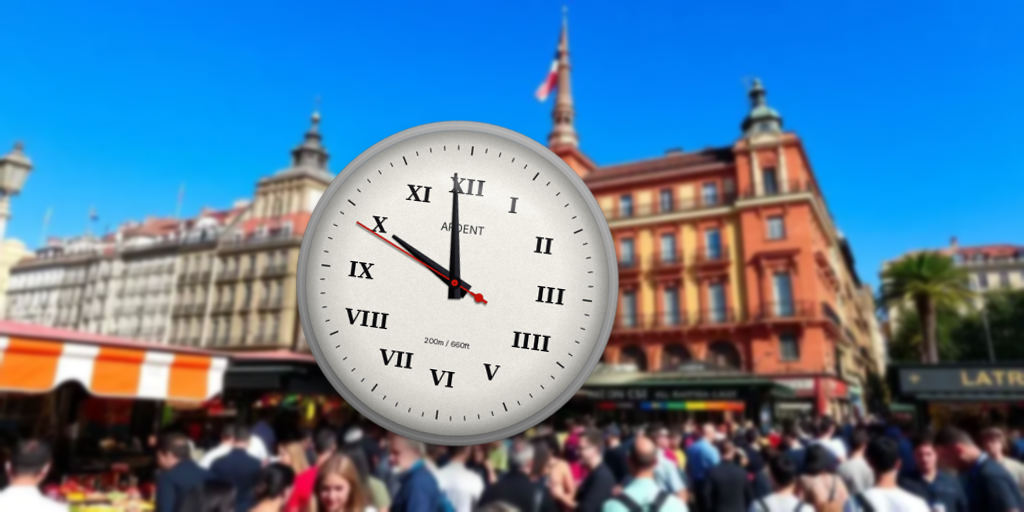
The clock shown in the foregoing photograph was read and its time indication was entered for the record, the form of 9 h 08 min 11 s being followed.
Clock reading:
9 h 58 min 49 s
